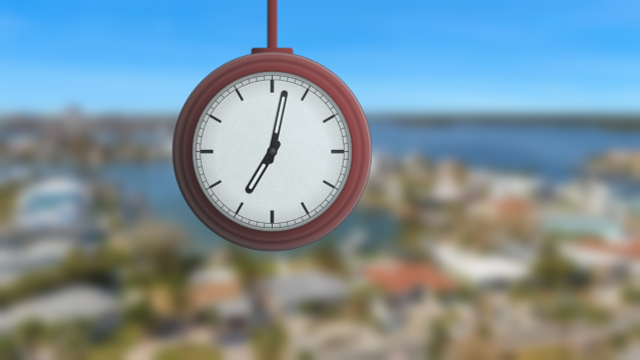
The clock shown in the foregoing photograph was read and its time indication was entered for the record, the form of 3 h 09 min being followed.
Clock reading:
7 h 02 min
